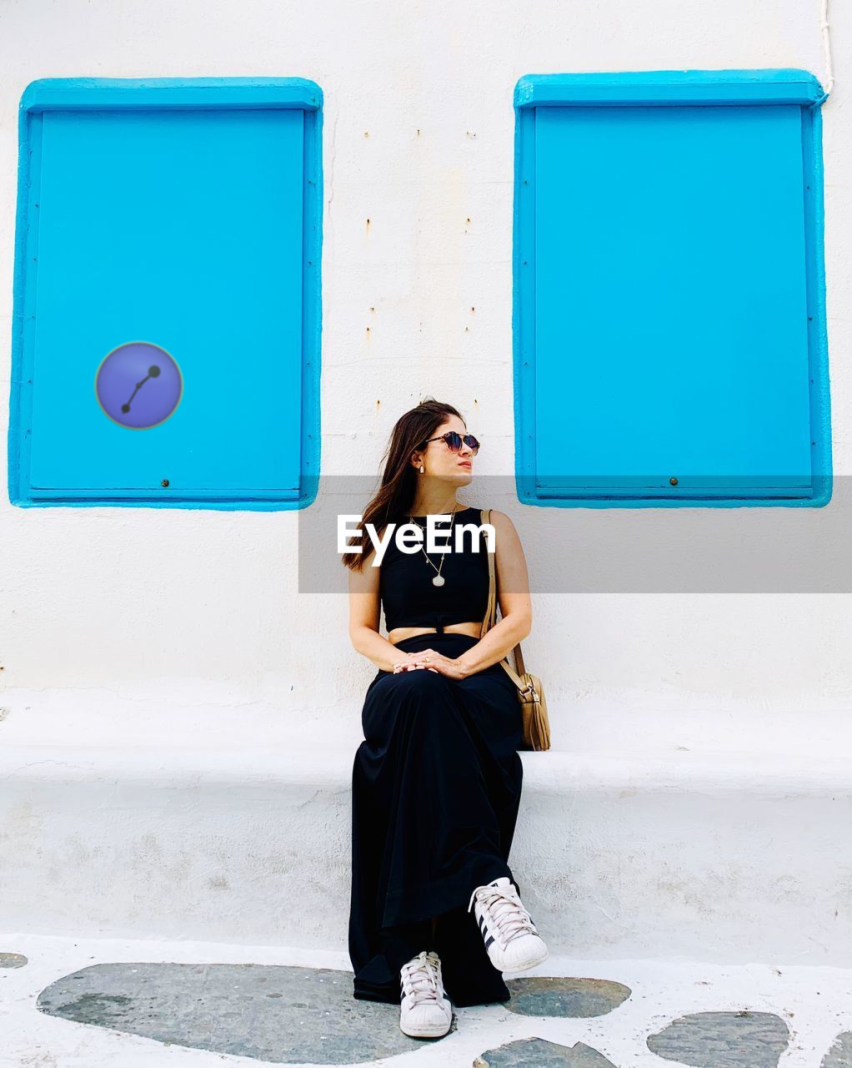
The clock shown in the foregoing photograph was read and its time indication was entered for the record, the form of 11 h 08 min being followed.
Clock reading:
1 h 35 min
